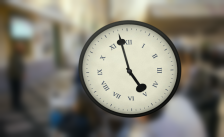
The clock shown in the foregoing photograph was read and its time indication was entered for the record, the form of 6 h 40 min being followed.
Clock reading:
4 h 58 min
